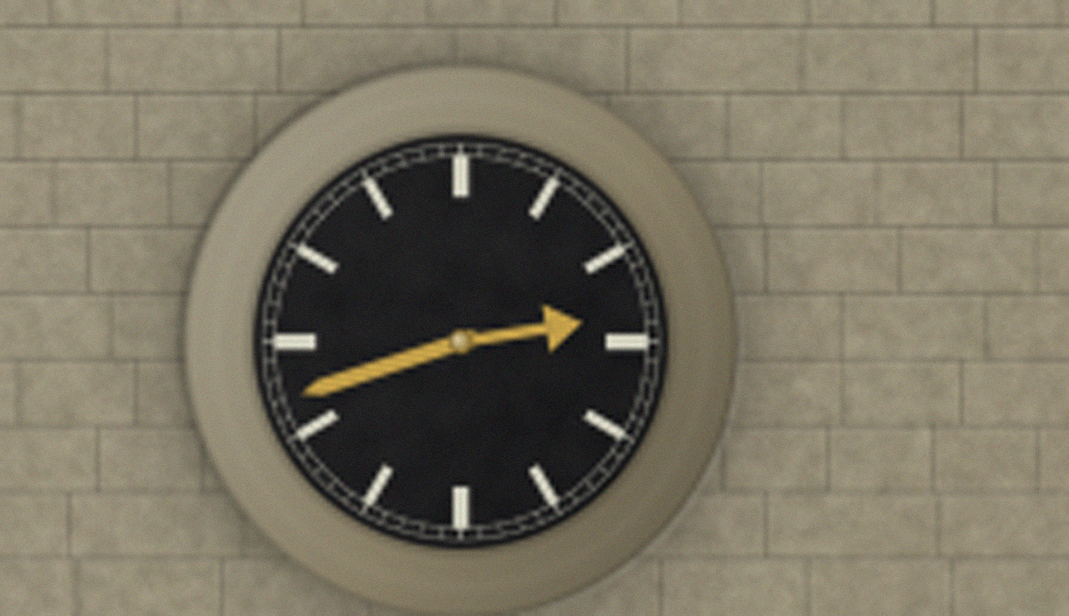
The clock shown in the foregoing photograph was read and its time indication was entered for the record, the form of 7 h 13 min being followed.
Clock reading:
2 h 42 min
